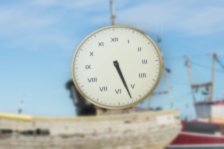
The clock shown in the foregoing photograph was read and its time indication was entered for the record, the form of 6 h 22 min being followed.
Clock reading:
5 h 27 min
